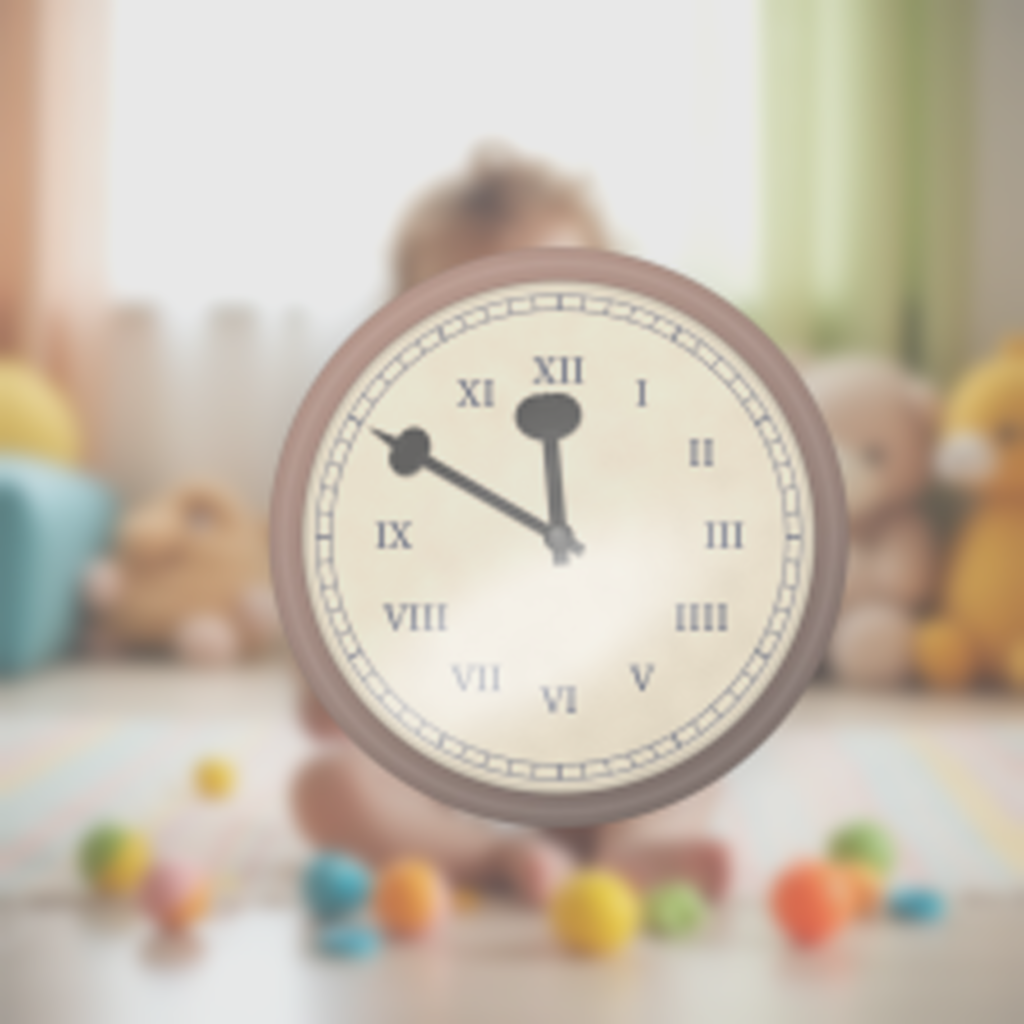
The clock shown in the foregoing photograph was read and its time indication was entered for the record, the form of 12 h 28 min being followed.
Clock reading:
11 h 50 min
